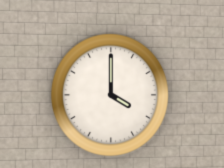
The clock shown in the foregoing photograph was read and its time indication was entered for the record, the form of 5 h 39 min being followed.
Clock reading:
4 h 00 min
